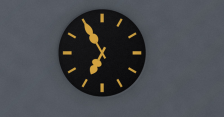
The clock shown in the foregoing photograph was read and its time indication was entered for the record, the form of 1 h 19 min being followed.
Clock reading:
6 h 55 min
